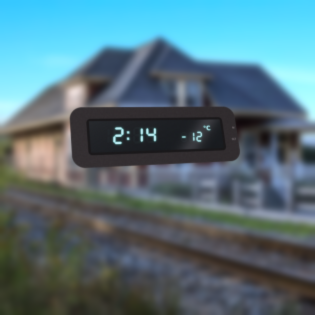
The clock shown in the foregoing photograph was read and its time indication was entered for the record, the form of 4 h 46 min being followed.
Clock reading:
2 h 14 min
